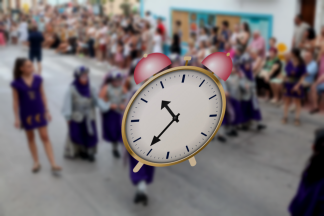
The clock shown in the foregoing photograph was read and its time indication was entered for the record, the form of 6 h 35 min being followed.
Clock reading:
10 h 36 min
